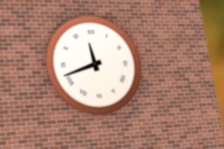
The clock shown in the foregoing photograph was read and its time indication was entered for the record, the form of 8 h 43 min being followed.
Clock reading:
11 h 42 min
